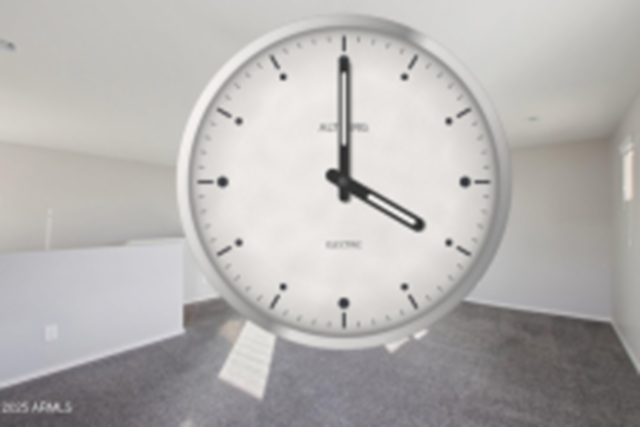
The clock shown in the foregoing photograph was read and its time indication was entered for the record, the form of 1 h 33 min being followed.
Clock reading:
4 h 00 min
